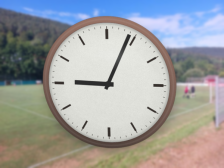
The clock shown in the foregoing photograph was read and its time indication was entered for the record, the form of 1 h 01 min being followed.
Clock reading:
9 h 04 min
